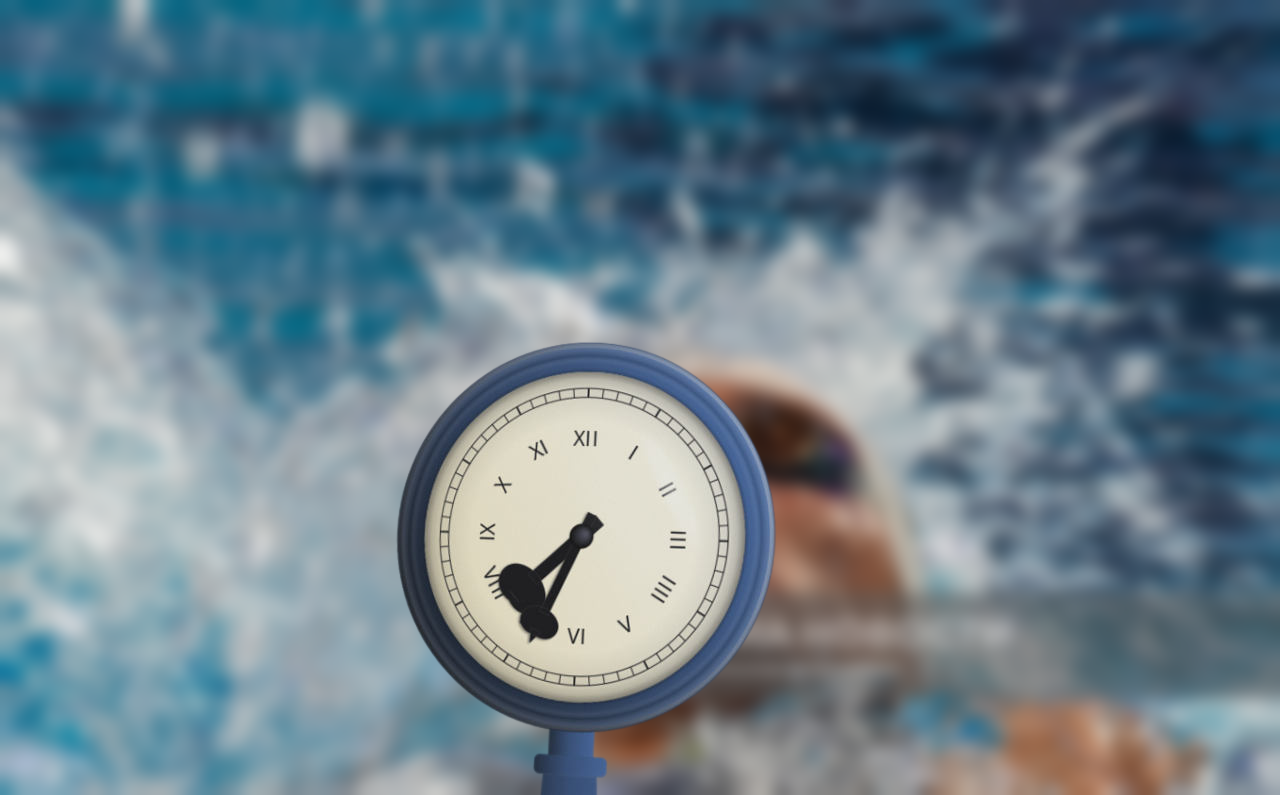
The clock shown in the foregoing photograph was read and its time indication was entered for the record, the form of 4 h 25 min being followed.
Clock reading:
7 h 34 min
